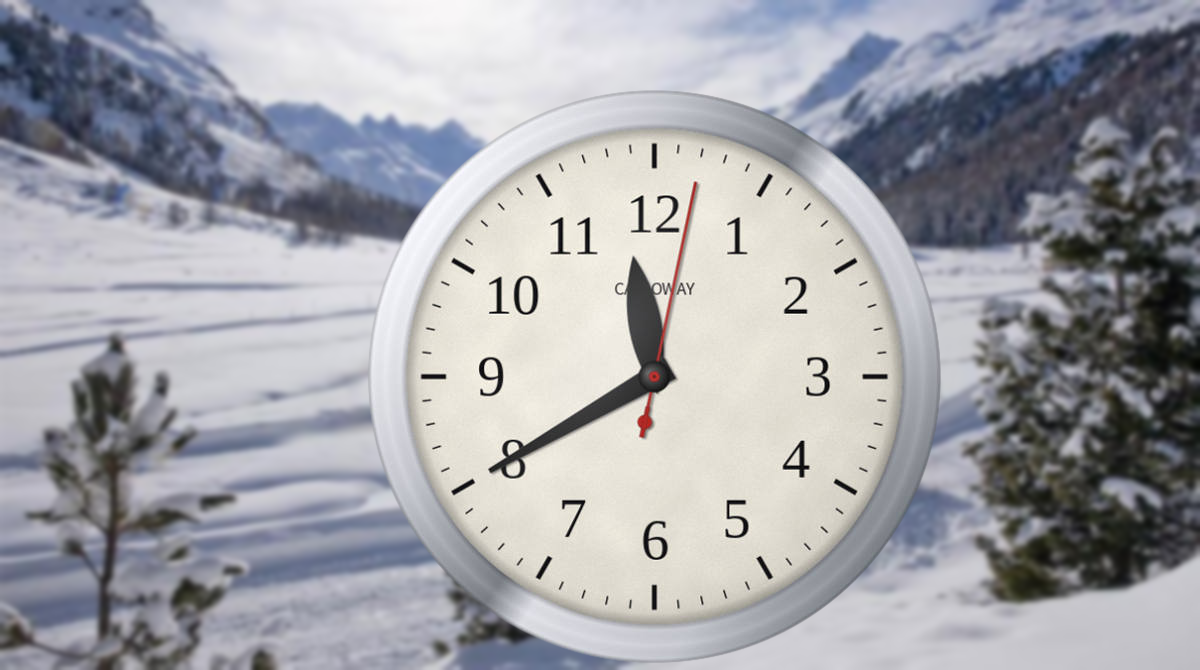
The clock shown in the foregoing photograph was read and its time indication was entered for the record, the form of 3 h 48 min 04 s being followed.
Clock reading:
11 h 40 min 02 s
